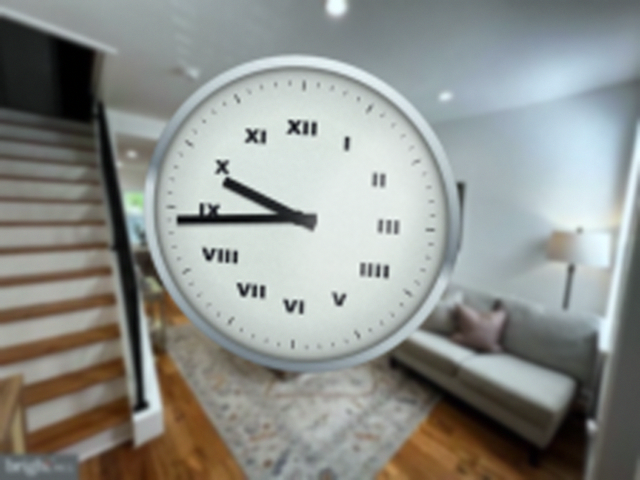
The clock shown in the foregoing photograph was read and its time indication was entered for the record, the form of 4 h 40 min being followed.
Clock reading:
9 h 44 min
